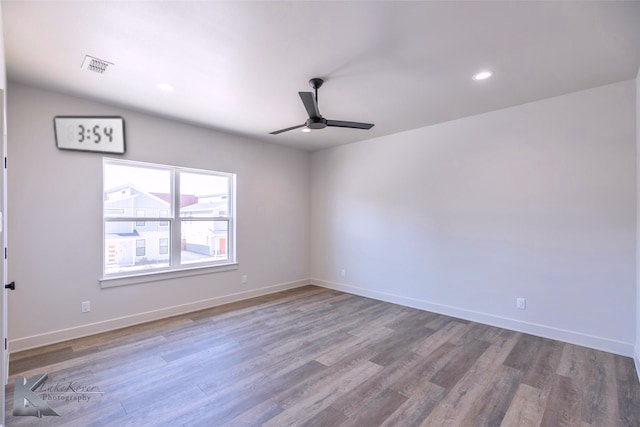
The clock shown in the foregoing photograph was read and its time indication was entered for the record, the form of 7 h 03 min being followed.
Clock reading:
3 h 54 min
